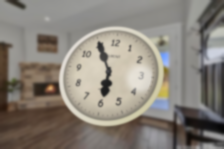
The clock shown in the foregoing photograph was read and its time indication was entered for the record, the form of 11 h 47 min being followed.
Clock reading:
5 h 55 min
